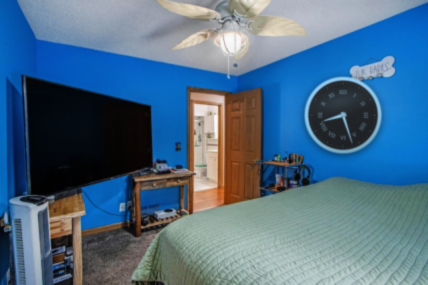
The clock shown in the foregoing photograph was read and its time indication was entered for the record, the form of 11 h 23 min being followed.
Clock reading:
8 h 27 min
